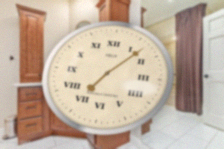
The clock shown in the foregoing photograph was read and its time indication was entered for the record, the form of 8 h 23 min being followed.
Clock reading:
7 h 07 min
